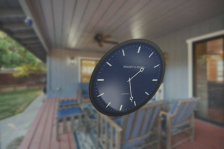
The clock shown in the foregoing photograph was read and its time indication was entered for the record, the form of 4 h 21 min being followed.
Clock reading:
1 h 26 min
